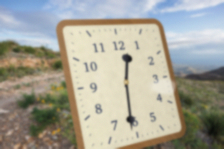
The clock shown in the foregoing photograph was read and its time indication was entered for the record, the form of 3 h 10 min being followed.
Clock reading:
12 h 31 min
